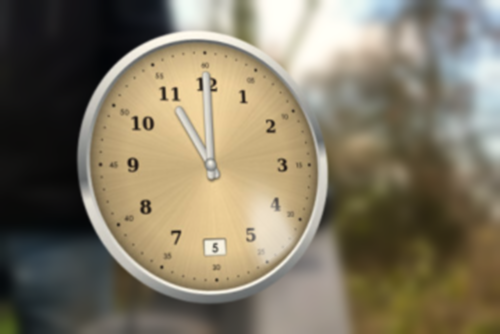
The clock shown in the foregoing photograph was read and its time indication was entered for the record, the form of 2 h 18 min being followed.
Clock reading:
11 h 00 min
